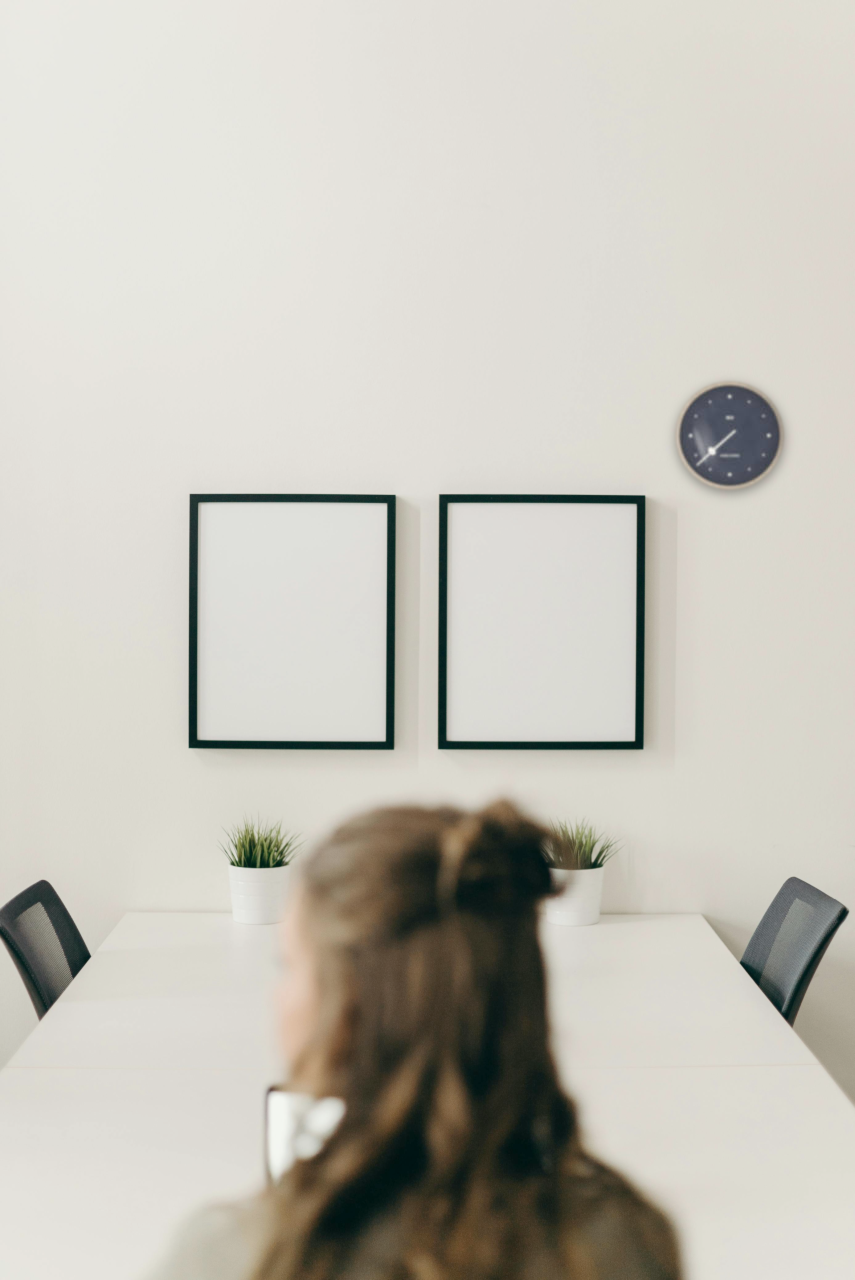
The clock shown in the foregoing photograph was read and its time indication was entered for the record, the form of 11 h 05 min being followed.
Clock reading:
7 h 38 min
